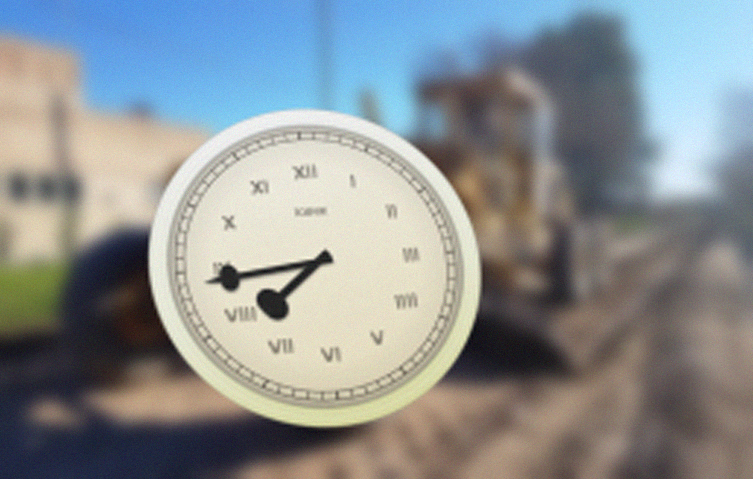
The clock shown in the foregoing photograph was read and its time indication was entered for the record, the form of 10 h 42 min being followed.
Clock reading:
7 h 44 min
